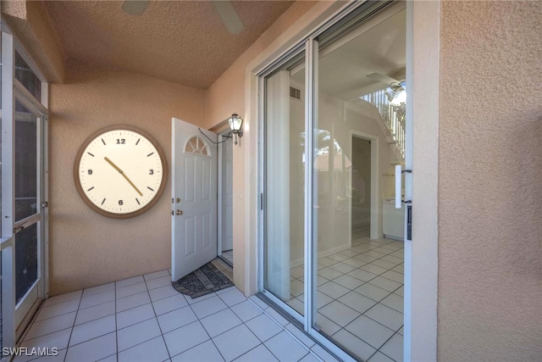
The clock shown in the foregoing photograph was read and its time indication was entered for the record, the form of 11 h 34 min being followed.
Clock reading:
10 h 23 min
